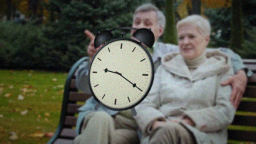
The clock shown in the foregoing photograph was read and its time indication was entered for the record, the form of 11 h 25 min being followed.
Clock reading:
9 h 20 min
